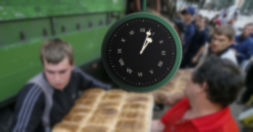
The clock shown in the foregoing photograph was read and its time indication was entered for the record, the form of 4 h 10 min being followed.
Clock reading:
1 h 03 min
